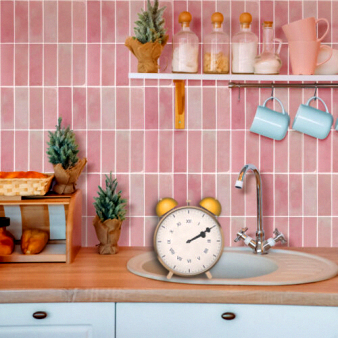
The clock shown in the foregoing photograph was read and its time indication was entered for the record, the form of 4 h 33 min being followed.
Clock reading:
2 h 10 min
